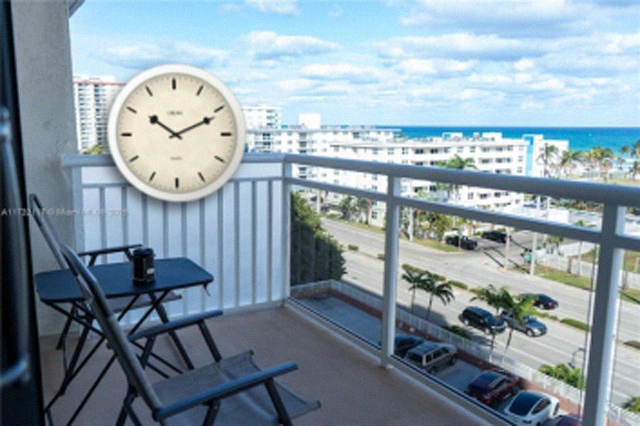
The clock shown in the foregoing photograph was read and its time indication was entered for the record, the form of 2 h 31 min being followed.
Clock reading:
10 h 11 min
